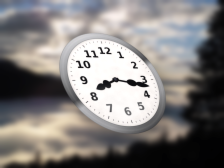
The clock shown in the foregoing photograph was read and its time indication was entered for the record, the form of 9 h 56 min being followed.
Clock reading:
8 h 17 min
